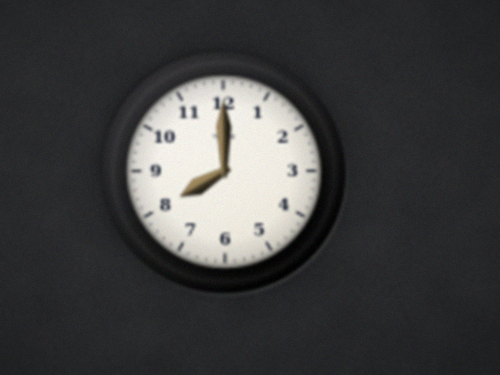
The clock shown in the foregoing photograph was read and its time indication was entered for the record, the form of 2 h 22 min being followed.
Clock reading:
8 h 00 min
